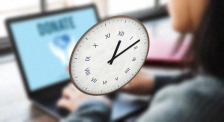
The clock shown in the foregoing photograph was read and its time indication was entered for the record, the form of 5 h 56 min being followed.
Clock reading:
12 h 08 min
